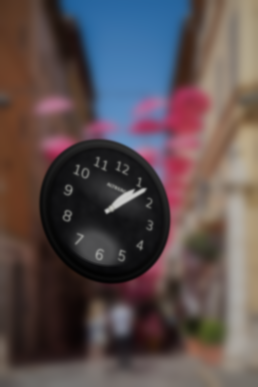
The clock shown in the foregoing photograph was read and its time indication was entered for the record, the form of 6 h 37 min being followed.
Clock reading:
1 h 07 min
